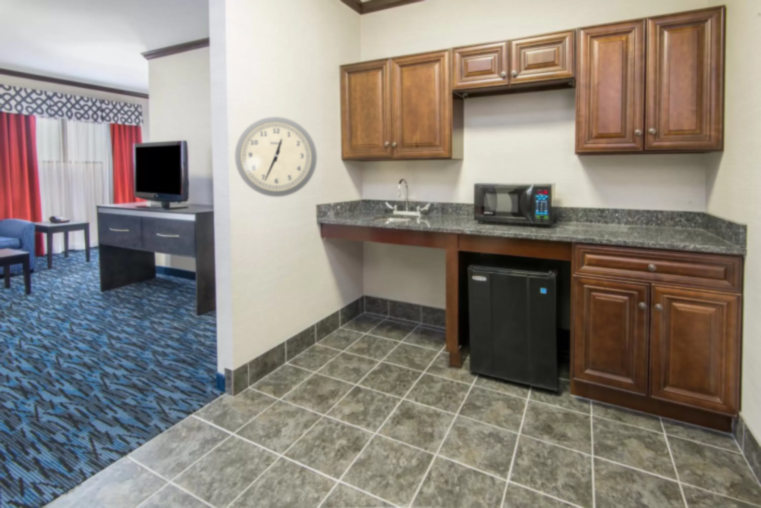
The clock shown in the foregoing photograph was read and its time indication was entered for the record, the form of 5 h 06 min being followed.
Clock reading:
12 h 34 min
